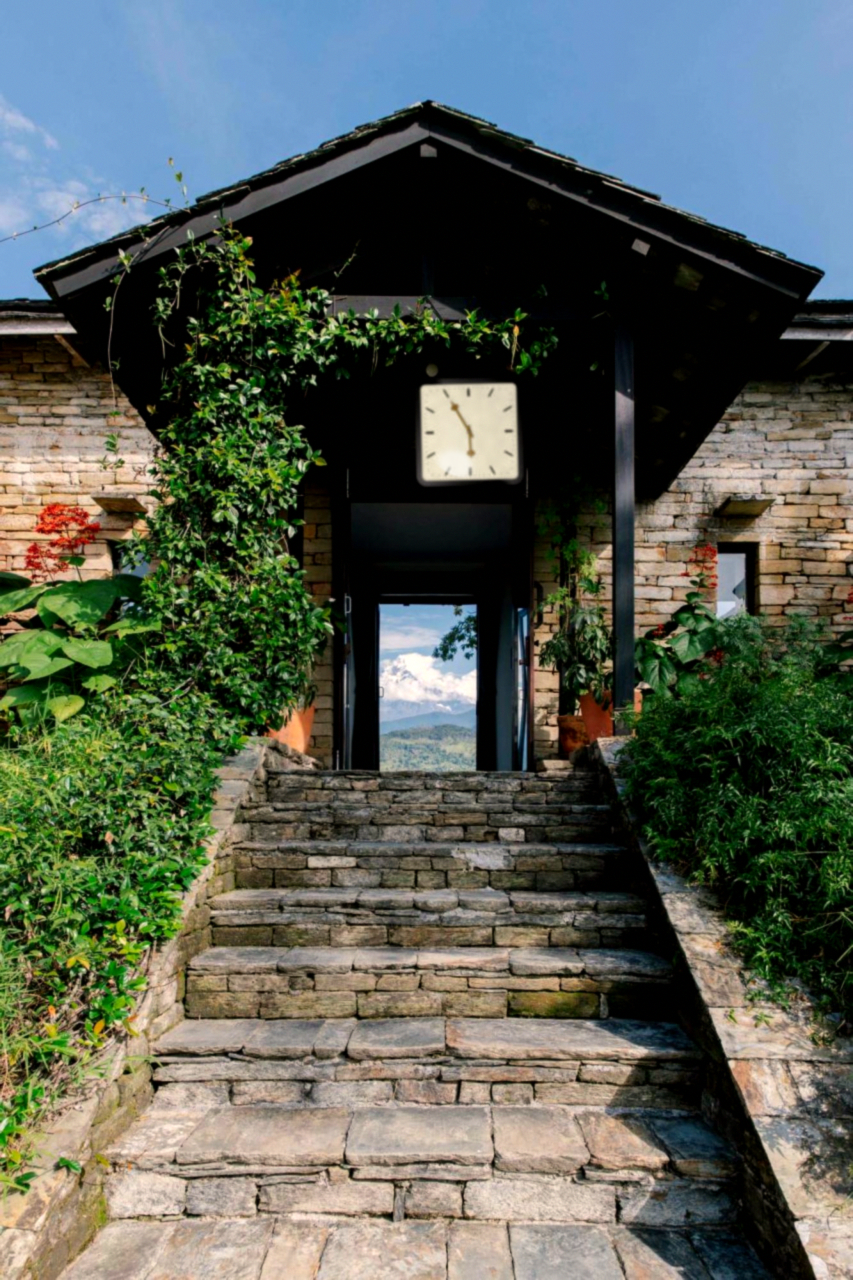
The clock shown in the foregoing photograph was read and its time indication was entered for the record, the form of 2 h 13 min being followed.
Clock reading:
5 h 55 min
